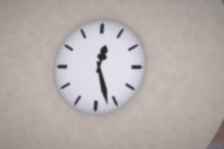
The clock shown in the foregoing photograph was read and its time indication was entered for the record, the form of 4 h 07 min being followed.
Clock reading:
12 h 27 min
